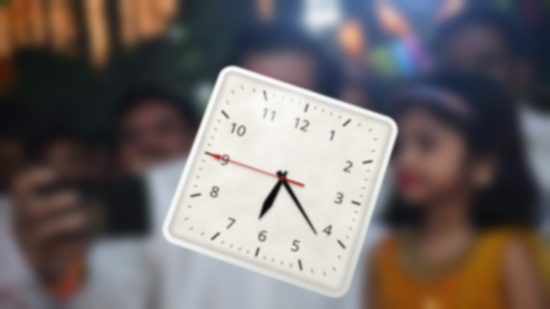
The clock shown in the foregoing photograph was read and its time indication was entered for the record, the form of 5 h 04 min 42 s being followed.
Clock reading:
6 h 21 min 45 s
